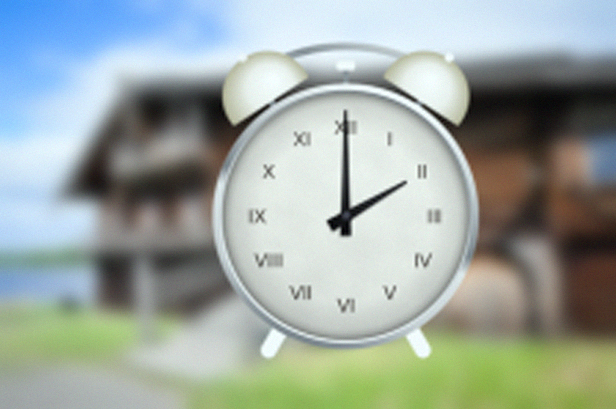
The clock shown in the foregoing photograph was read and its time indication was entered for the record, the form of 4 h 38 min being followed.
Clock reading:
2 h 00 min
